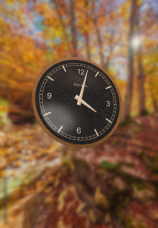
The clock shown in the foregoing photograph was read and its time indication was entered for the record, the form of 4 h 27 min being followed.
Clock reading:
4 h 02 min
